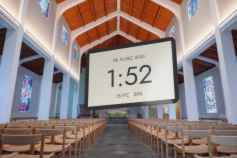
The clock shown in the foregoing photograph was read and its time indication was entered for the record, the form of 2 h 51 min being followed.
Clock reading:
1 h 52 min
